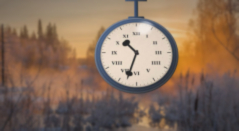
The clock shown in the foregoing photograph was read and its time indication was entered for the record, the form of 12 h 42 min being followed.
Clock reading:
10 h 33 min
